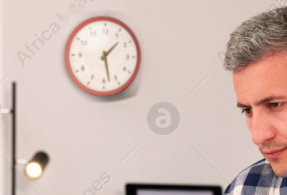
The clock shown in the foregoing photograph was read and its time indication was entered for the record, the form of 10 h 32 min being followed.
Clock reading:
1 h 28 min
